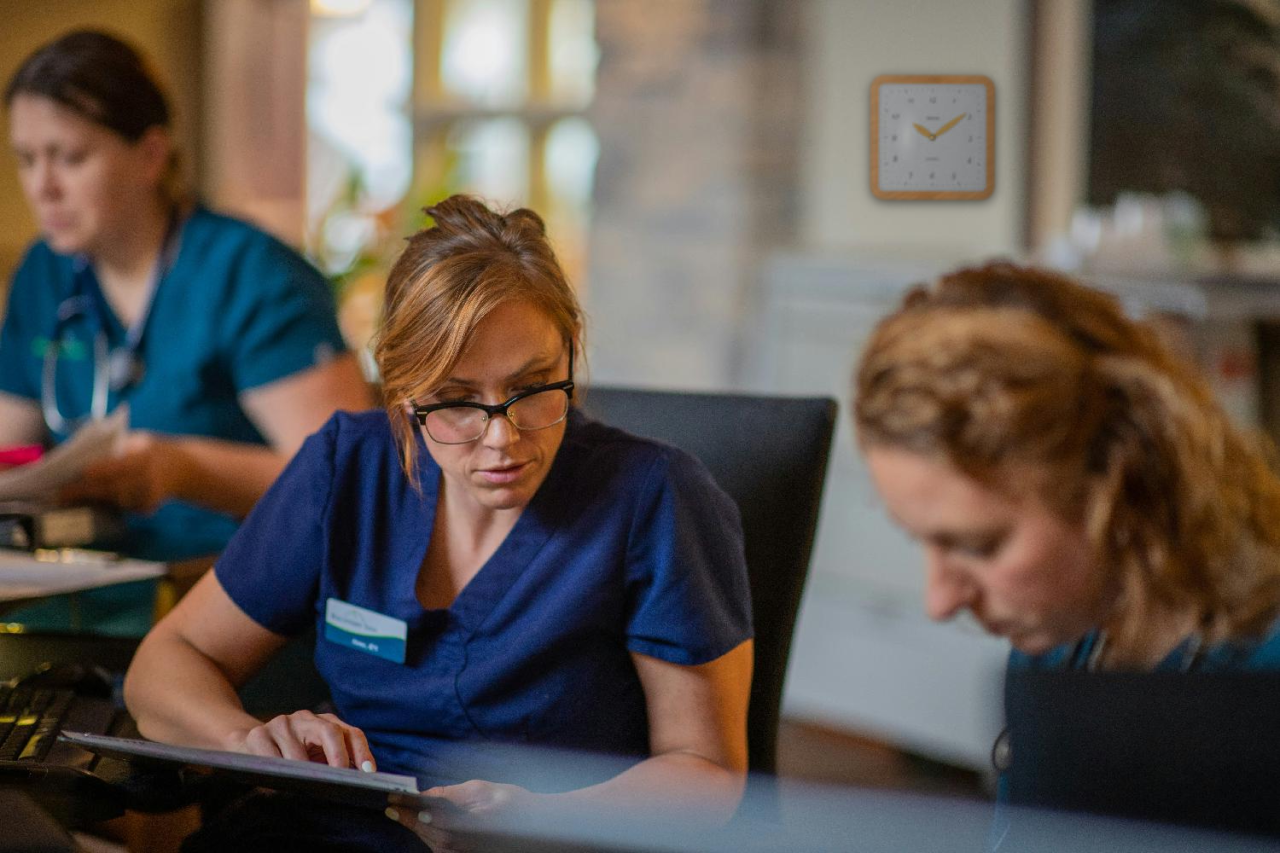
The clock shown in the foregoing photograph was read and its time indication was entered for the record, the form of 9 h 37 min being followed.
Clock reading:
10 h 09 min
